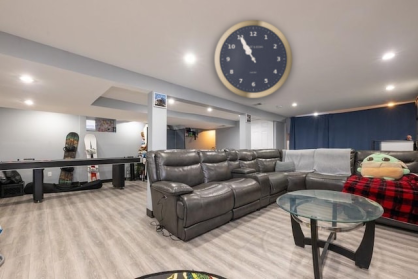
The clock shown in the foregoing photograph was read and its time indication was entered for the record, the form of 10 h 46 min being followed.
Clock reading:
10 h 55 min
